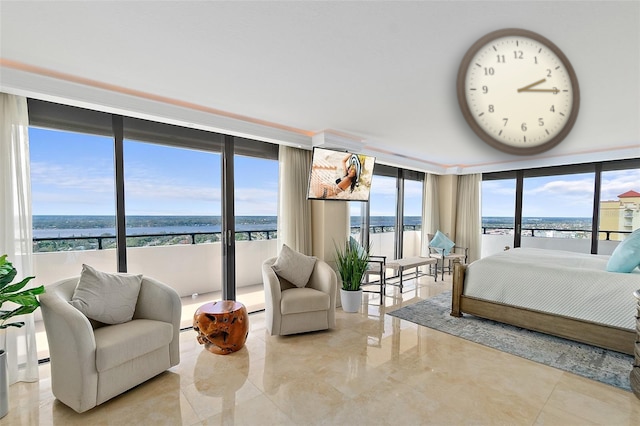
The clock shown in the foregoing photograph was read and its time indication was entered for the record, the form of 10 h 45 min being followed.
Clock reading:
2 h 15 min
